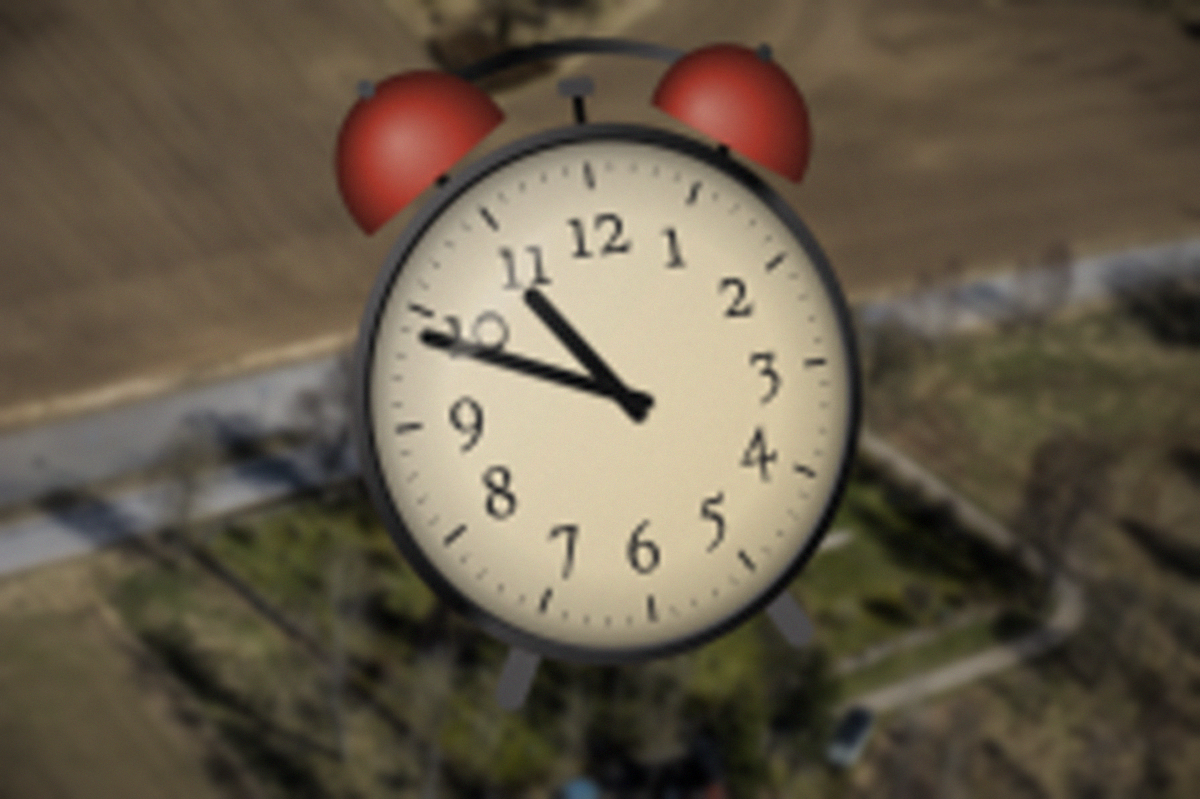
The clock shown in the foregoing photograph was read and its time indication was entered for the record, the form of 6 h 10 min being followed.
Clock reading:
10 h 49 min
